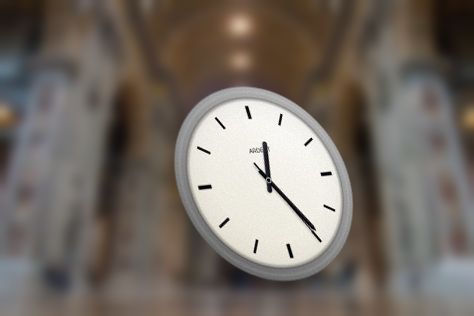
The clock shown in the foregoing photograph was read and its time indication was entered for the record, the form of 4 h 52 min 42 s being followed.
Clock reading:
12 h 24 min 25 s
